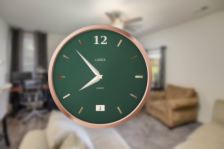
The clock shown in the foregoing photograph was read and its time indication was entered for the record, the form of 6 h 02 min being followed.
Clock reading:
7 h 53 min
